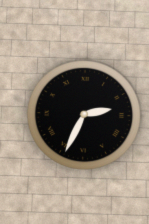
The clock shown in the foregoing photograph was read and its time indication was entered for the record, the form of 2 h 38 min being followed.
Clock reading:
2 h 34 min
